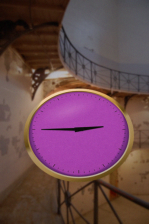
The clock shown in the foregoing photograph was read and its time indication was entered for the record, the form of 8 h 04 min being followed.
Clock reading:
2 h 45 min
